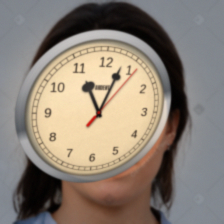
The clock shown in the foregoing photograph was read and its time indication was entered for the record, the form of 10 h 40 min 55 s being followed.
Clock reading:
11 h 03 min 06 s
